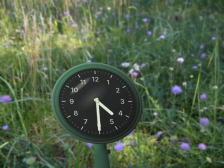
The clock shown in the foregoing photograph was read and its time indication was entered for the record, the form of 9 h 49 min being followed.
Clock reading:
4 h 30 min
